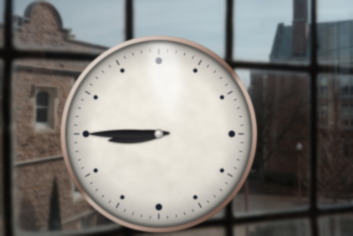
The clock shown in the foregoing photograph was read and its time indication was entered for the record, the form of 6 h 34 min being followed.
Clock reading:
8 h 45 min
